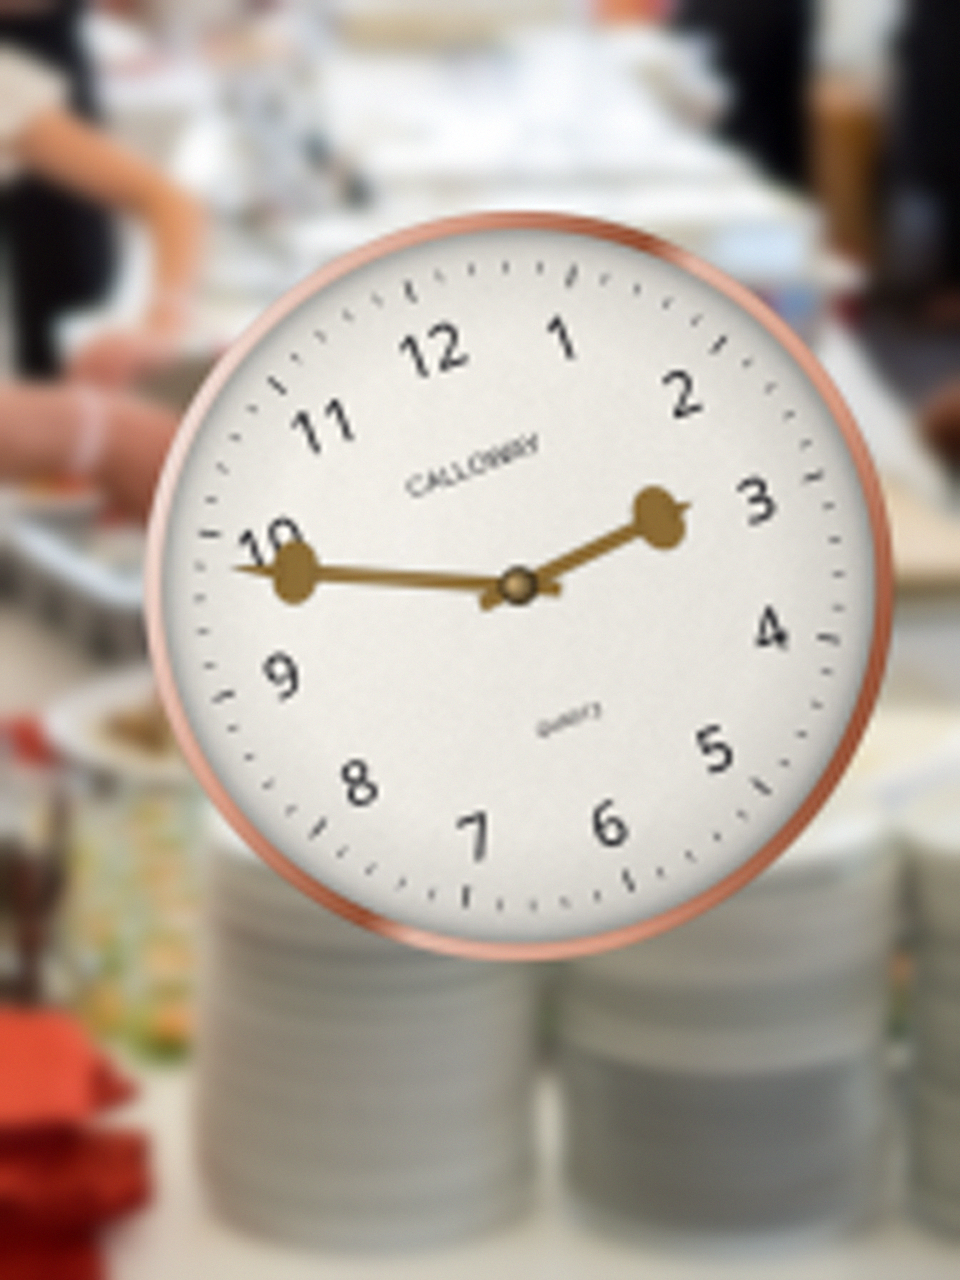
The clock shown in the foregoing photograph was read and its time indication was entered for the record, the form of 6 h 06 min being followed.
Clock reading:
2 h 49 min
